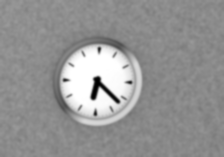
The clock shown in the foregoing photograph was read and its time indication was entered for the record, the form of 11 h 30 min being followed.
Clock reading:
6 h 22 min
